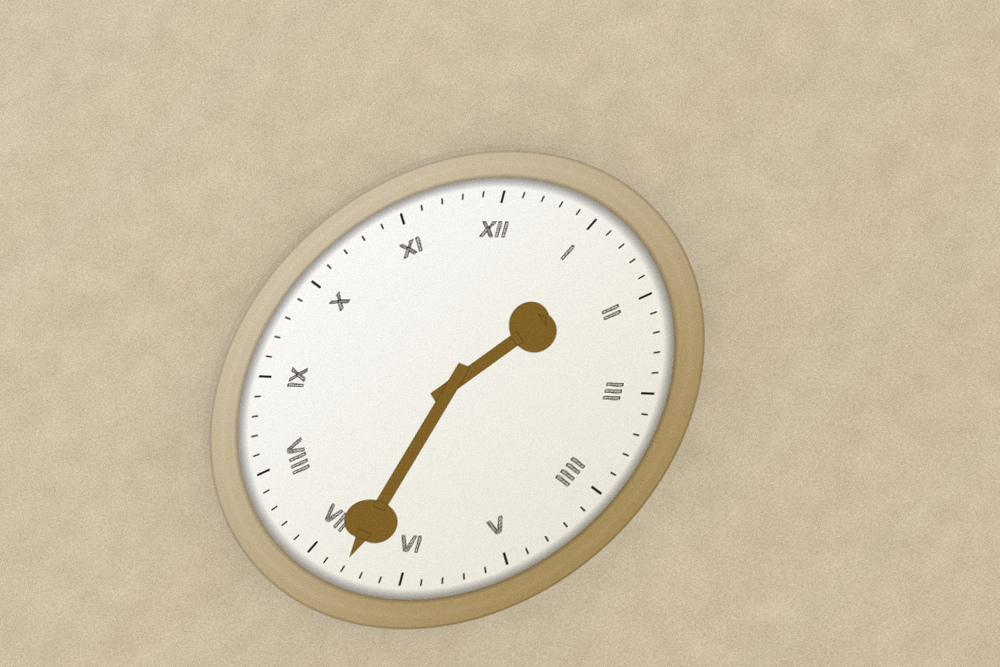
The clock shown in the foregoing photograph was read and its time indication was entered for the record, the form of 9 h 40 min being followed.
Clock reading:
1 h 33 min
